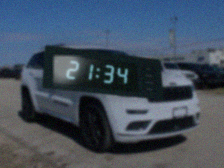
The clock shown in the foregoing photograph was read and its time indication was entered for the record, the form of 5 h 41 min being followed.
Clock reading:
21 h 34 min
